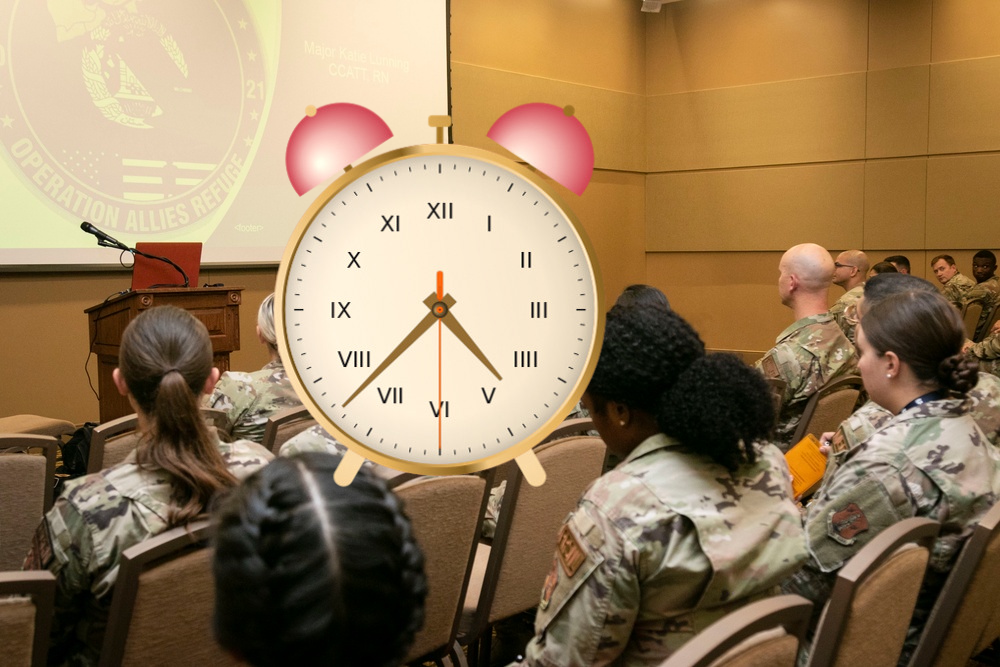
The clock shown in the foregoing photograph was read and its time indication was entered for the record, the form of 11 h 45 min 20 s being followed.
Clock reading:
4 h 37 min 30 s
